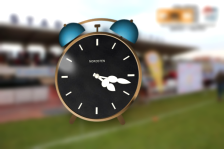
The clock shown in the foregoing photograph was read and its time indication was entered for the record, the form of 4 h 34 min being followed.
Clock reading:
4 h 17 min
